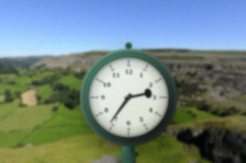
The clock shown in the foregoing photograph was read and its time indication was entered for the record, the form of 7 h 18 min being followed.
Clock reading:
2 h 36 min
